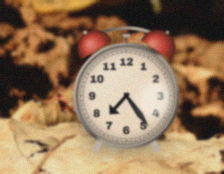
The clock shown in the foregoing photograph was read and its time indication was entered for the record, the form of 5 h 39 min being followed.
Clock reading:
7 h 24 min
